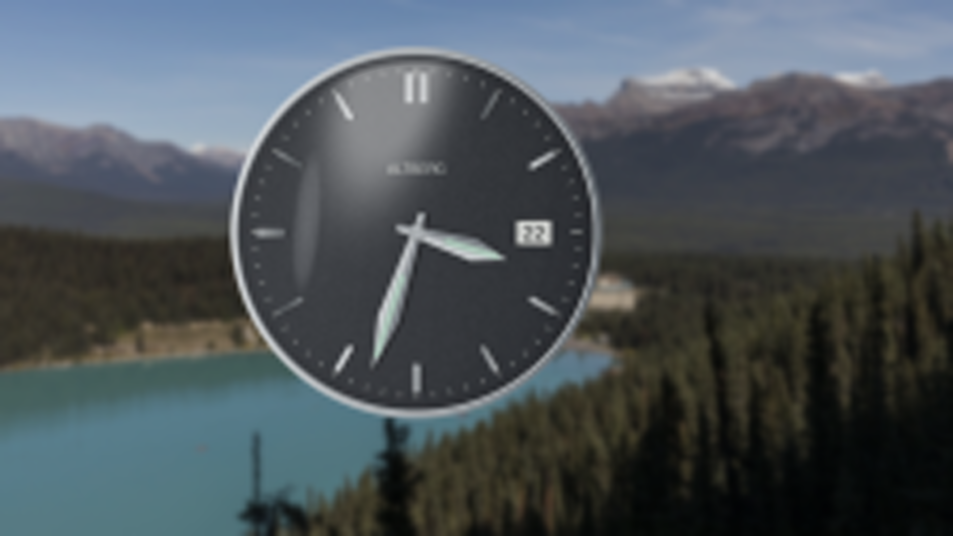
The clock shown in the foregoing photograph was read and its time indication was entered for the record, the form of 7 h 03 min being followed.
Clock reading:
3 h 33 min
